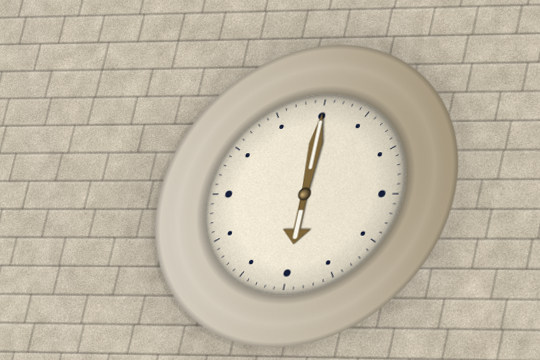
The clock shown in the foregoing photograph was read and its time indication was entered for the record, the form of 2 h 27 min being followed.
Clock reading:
6 h 00 min
